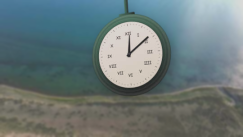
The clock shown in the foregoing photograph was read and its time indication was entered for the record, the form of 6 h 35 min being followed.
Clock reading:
12 h 09 min
